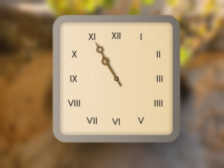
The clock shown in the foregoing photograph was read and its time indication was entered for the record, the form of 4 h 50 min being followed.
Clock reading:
10 h 55 min
